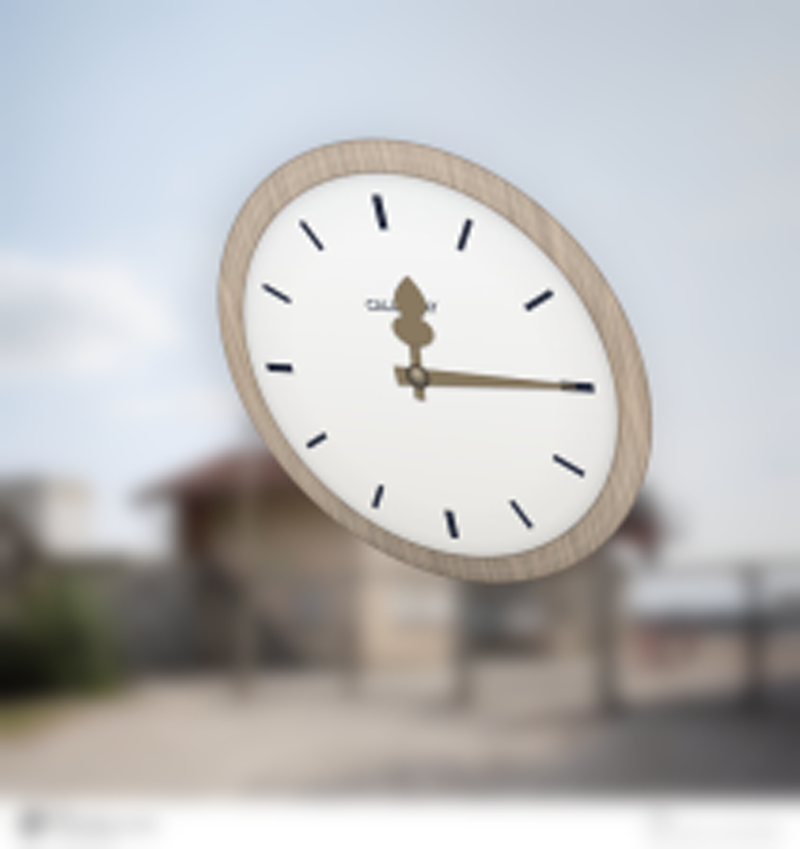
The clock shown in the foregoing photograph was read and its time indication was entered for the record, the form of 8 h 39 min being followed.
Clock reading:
12 h 15 min
